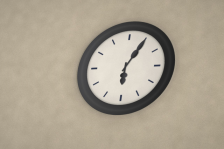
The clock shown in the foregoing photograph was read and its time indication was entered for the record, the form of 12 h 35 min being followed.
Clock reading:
6 h 05 min
